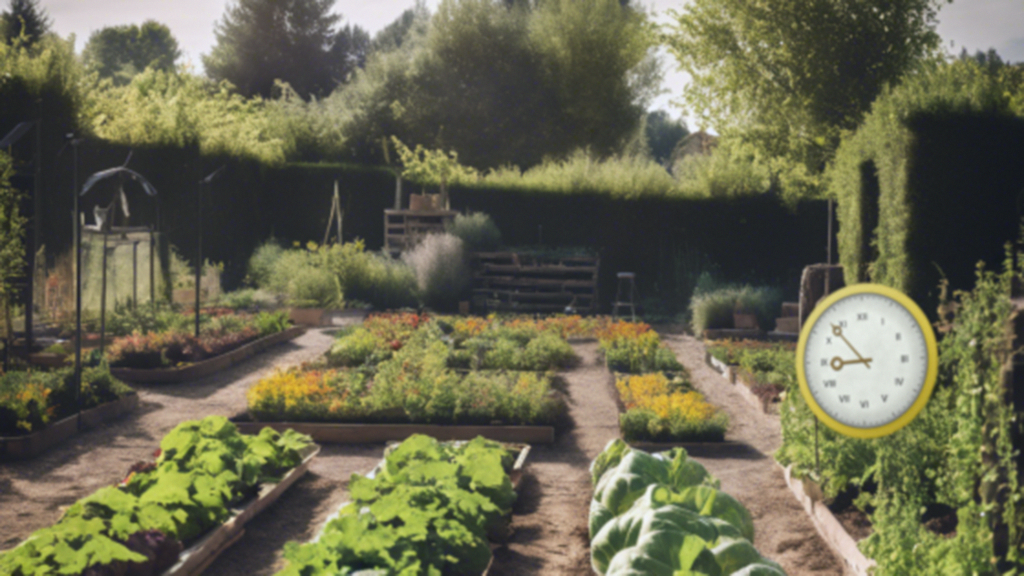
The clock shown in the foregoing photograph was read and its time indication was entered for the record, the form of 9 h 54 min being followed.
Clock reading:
8 h 53 min
